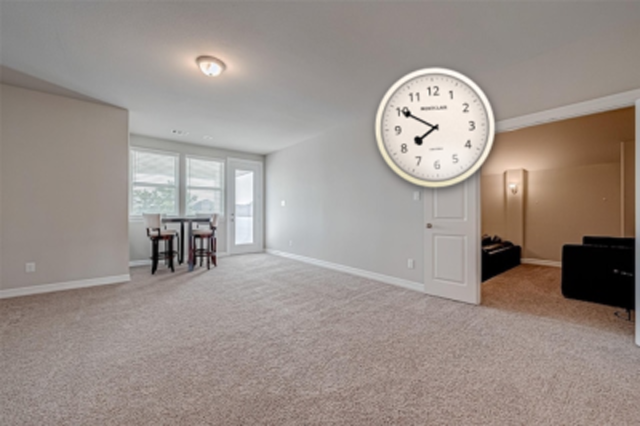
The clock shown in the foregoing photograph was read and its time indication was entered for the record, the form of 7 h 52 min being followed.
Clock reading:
7 h 50 min
